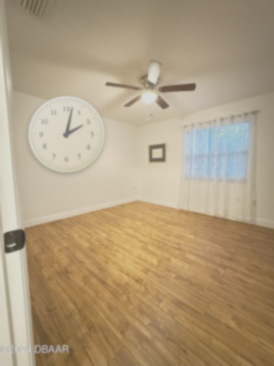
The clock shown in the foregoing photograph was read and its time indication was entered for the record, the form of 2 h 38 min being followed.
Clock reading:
2 h 02 min
